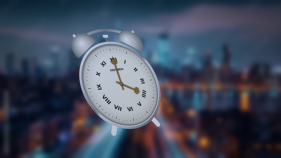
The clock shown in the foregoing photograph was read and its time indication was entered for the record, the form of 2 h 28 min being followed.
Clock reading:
4 h 00 min
